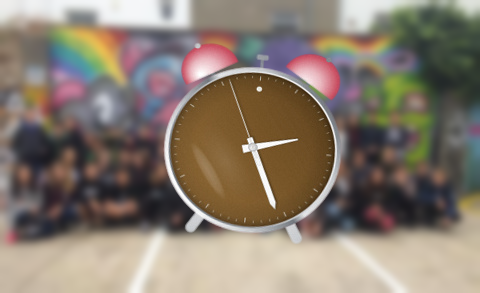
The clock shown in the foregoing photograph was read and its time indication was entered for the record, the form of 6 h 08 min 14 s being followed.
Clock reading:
2 h 25 min 56 s
